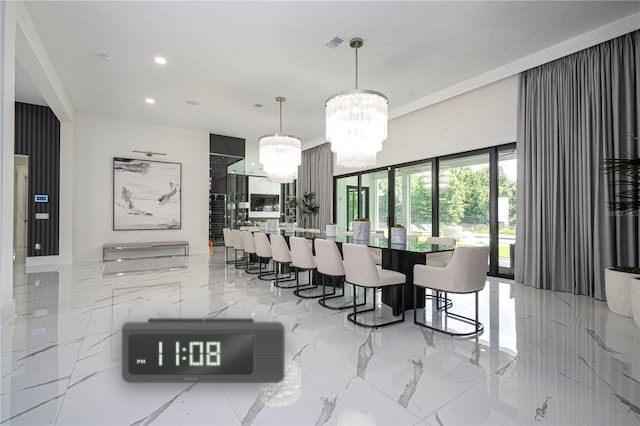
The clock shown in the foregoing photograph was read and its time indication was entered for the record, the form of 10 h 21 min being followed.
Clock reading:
11 h 08 min
